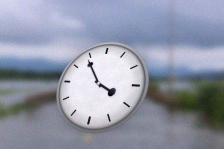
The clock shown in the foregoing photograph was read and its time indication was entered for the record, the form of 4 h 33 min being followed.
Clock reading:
3 h 54 min
